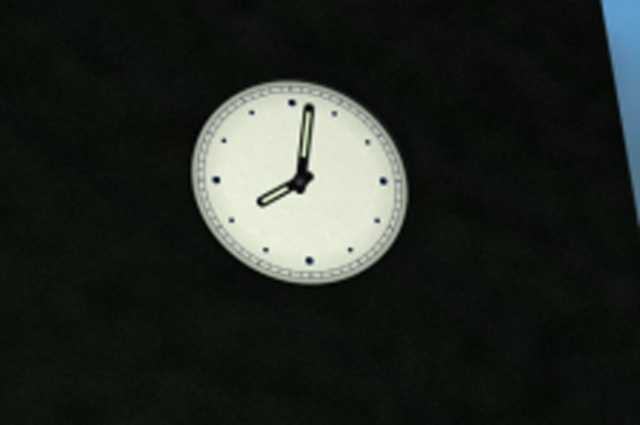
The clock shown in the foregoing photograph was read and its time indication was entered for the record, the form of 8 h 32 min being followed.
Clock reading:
8 h 02 min
